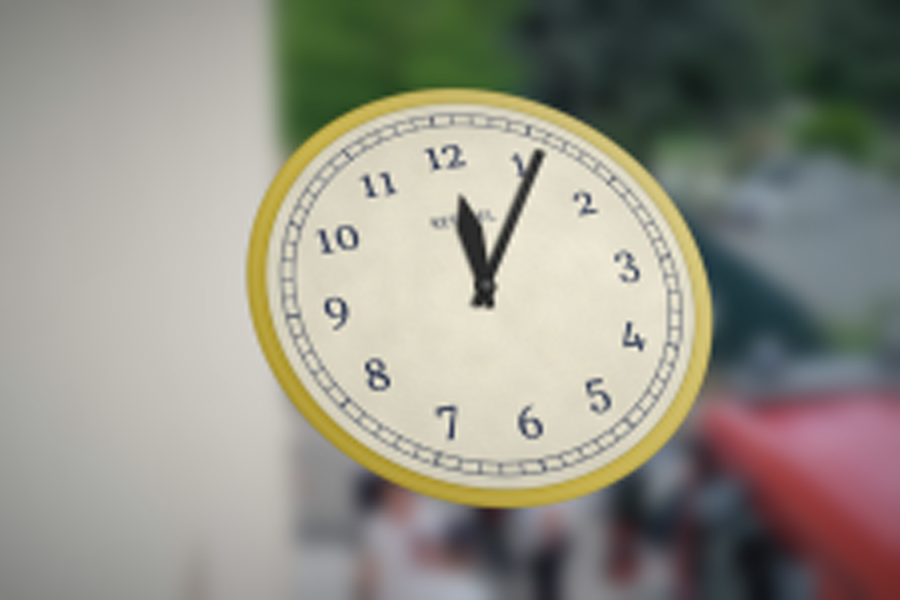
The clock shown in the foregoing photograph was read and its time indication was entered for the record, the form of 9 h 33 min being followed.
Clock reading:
12 h 06 min
